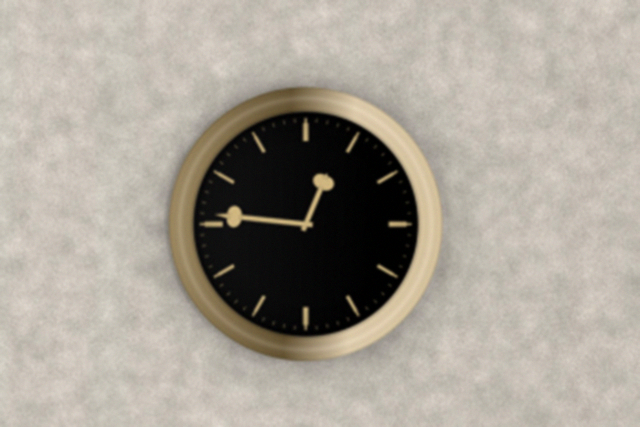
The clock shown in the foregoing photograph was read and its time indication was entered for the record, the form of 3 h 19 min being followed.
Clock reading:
12 h 46 min
